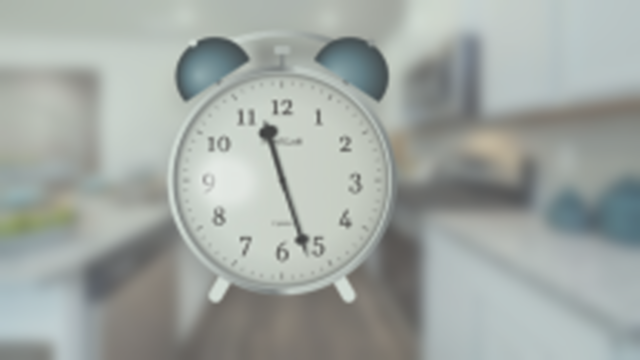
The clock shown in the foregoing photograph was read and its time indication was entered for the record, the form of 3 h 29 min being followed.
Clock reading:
11 h 27 min
